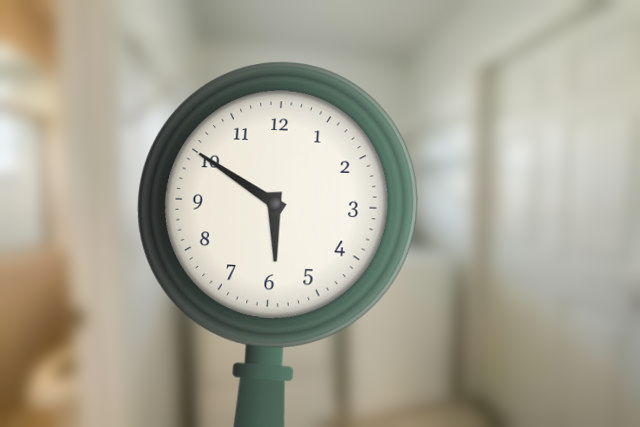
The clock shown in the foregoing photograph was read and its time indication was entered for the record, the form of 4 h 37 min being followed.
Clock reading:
5 h 50 min
